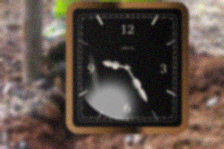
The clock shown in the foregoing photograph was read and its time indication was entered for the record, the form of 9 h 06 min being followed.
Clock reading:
9 h 25 min
